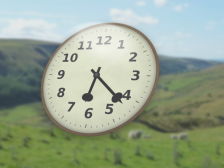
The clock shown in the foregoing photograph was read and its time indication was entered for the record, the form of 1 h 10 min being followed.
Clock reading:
6 h 22 min
